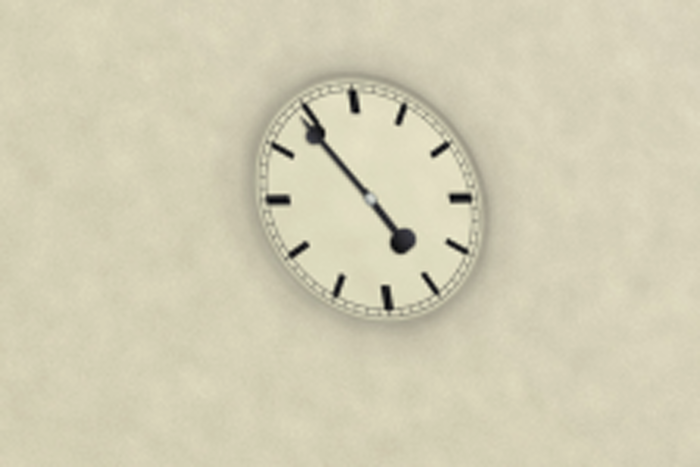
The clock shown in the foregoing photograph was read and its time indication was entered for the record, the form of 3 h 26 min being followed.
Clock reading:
4 h 54 min
